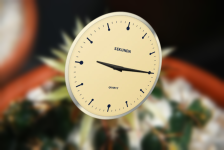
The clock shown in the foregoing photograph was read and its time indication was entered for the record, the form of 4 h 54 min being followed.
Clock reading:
9 h 15 min
